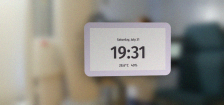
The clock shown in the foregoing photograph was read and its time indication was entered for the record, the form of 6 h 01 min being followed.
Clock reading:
19 h 31 min
